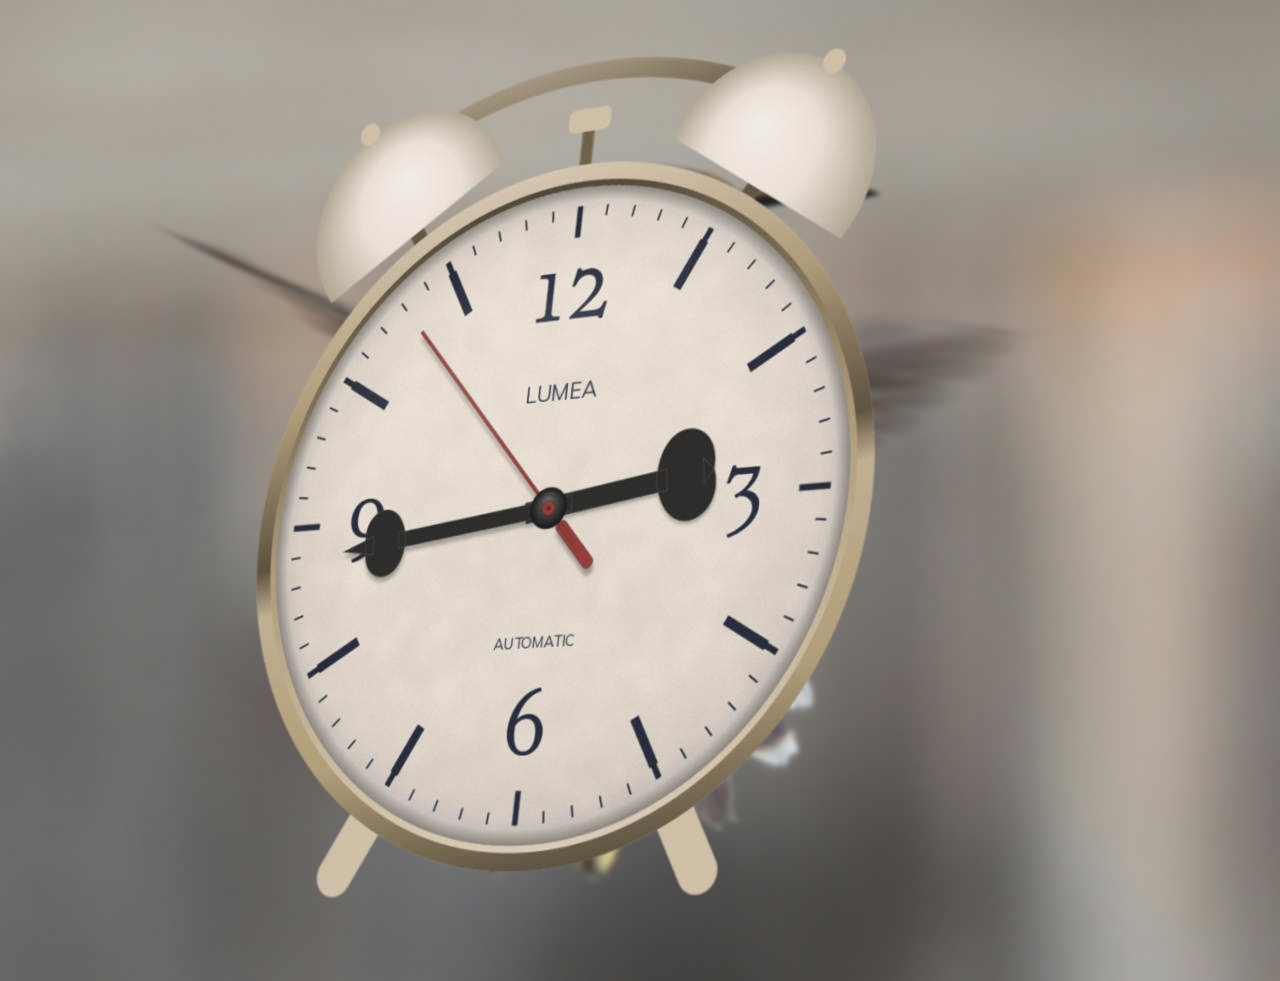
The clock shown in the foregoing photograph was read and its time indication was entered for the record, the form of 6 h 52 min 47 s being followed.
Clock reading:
2 h 43 min 53 s
